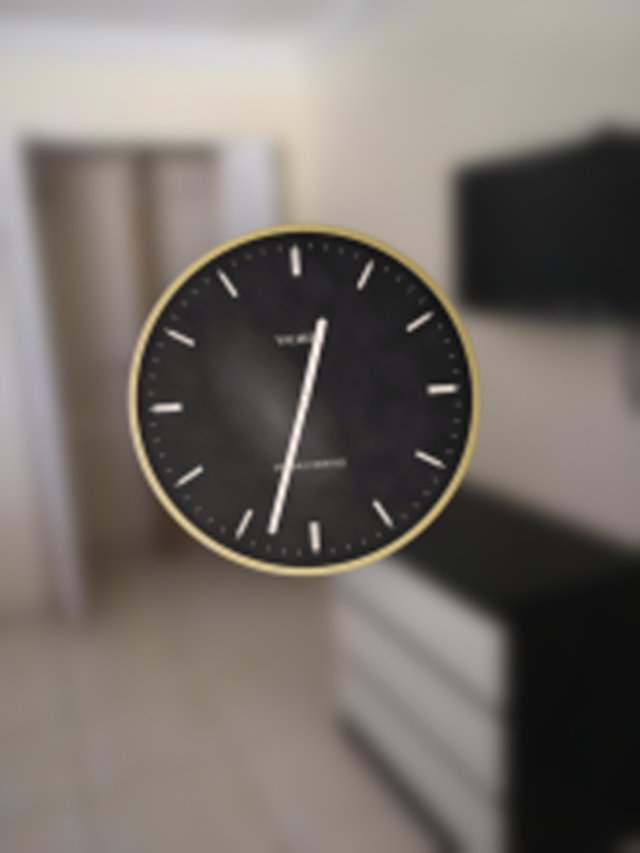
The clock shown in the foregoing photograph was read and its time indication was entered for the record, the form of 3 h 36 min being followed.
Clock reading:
12 h 33 min
